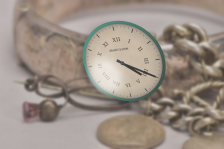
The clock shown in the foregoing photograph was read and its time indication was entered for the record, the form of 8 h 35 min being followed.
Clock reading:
4 h 20 min
